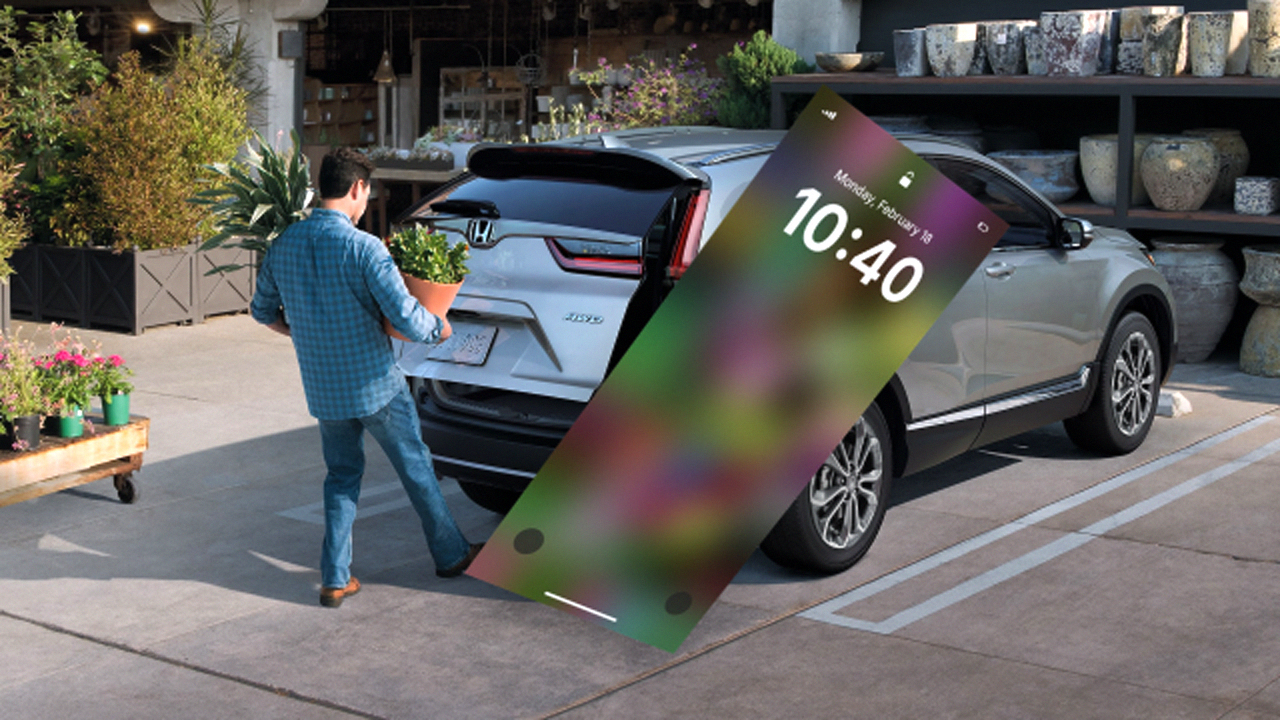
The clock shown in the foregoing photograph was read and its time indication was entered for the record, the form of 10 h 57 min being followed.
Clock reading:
10 h 40 min
